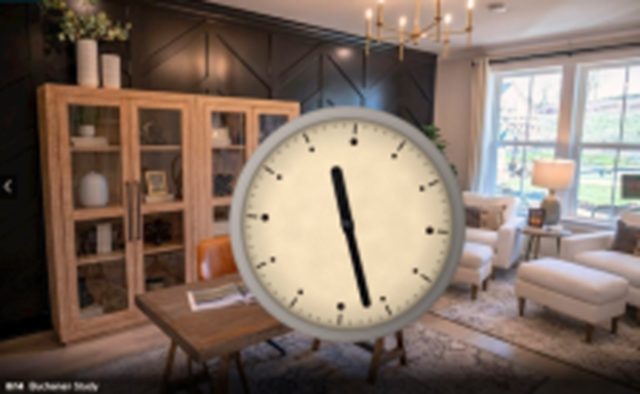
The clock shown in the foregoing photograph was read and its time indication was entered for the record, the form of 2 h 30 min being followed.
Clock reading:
11 h 27 min
